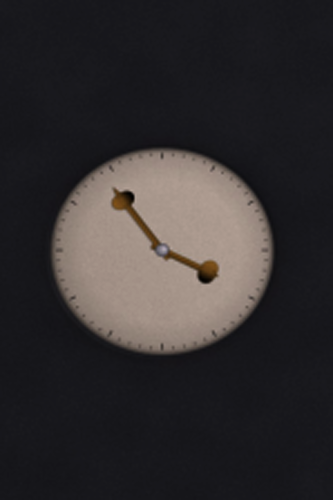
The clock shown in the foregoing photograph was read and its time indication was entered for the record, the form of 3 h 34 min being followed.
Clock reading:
3 h 54 min
